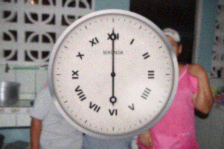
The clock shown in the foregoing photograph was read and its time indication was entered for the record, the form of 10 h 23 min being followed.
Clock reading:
6 h 00 min
